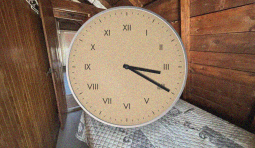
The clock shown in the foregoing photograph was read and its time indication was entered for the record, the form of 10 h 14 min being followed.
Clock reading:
3 h 20 min
